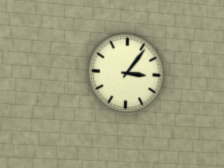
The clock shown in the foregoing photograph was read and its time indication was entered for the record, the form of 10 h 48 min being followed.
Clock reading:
3 h 06 min
